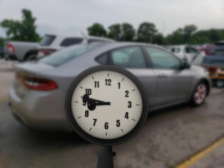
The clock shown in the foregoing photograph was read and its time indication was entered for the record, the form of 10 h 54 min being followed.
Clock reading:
8 h 47 min
